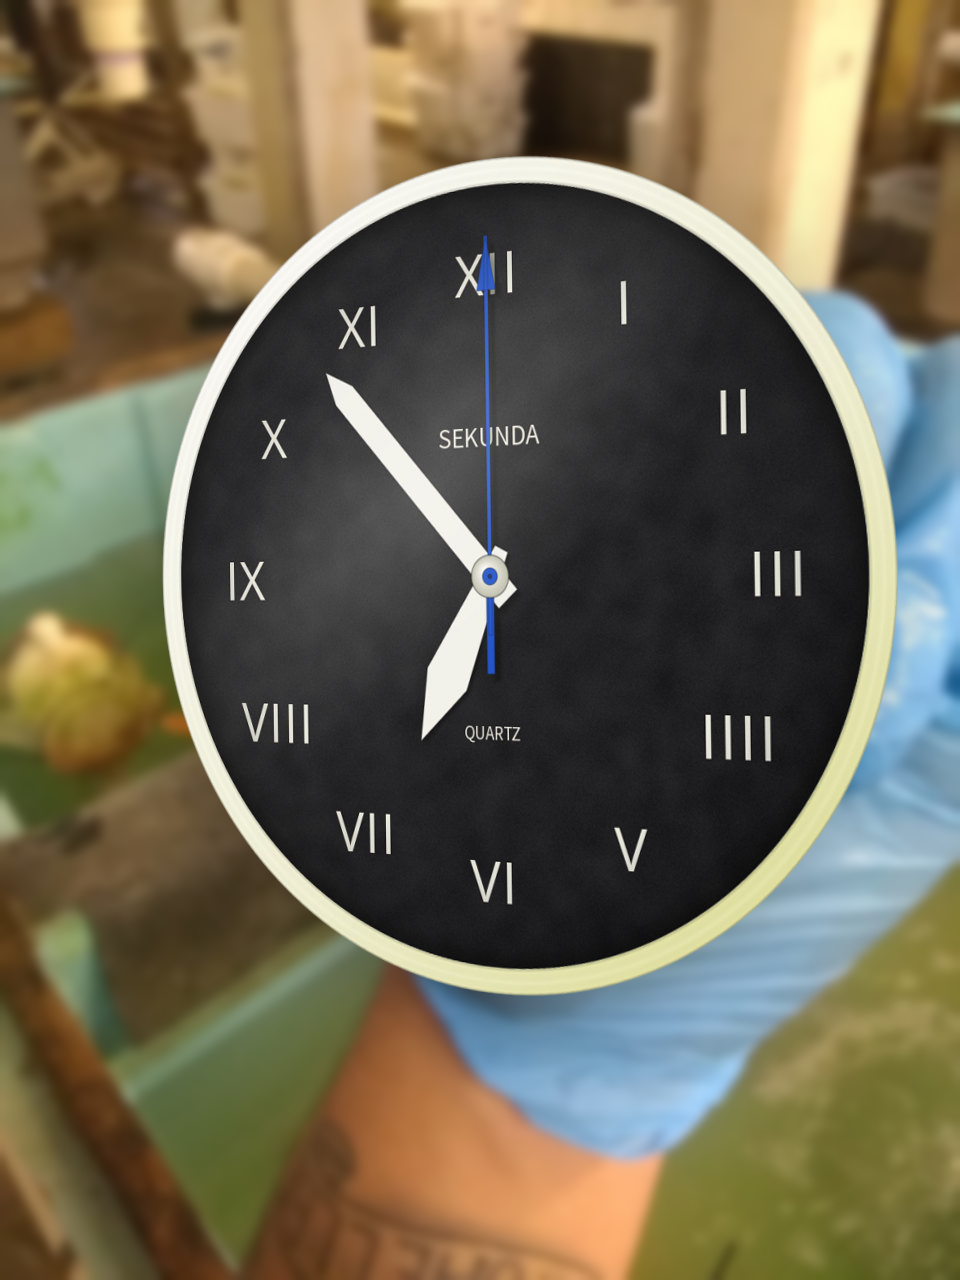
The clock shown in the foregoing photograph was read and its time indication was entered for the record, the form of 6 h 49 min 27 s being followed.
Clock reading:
6 h 53 min 00 s
